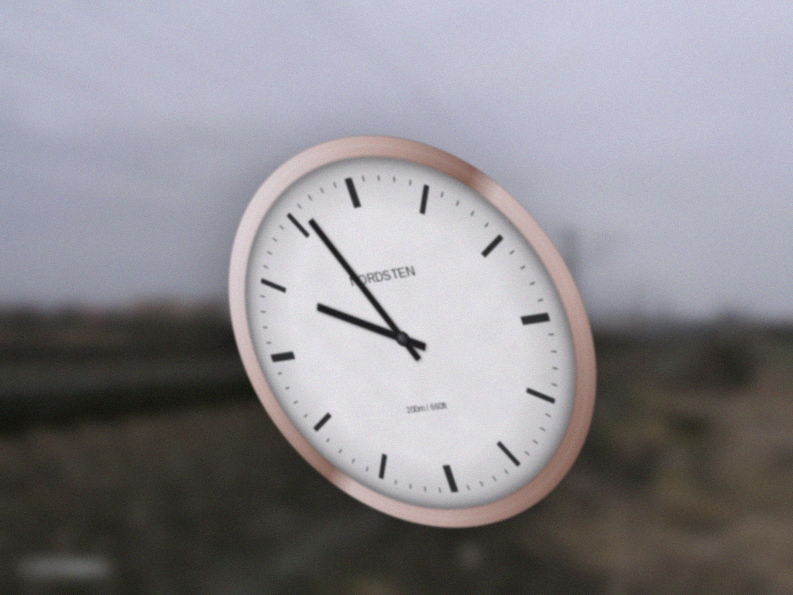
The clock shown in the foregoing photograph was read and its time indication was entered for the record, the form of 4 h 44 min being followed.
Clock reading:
9 h 56 min
